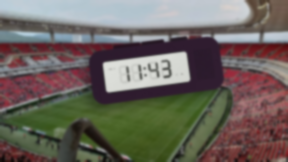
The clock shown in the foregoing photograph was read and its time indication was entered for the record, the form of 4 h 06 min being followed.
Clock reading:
11 h 43 min
